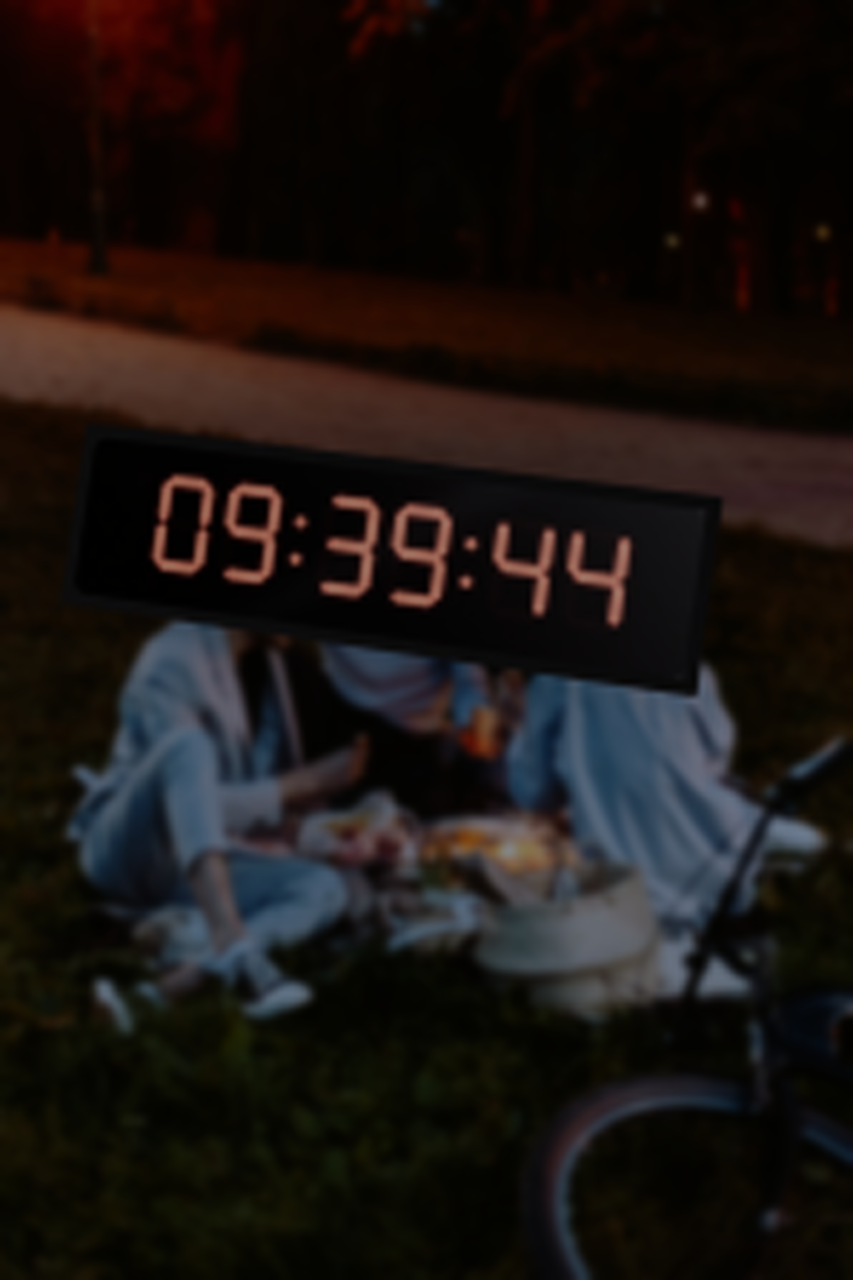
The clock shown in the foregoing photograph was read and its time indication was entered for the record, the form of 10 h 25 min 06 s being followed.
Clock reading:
9 h 39 min 44 s
